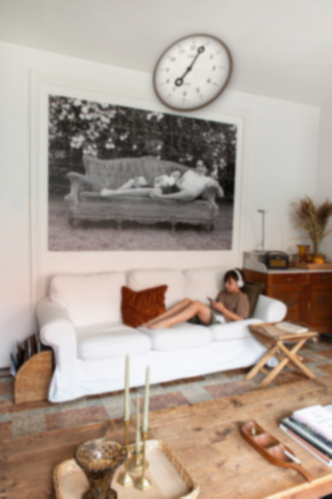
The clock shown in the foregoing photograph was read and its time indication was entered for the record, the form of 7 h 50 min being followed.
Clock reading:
7 h 04 min
